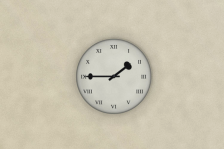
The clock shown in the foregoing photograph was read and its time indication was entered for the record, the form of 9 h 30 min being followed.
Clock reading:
1 h 45 min
